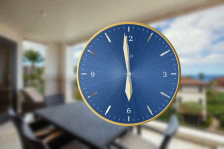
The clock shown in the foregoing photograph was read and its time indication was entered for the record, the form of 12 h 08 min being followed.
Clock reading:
5 h 59 min
